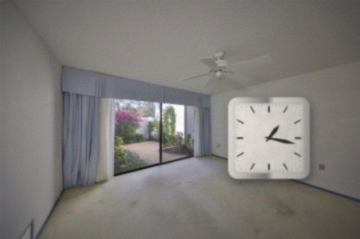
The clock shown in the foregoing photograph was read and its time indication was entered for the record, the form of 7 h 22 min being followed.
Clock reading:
1 h 17 min
